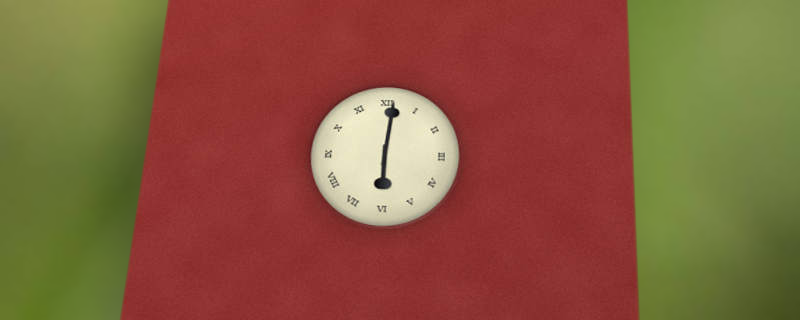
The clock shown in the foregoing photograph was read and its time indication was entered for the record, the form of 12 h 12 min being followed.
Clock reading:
6 h 01 min
